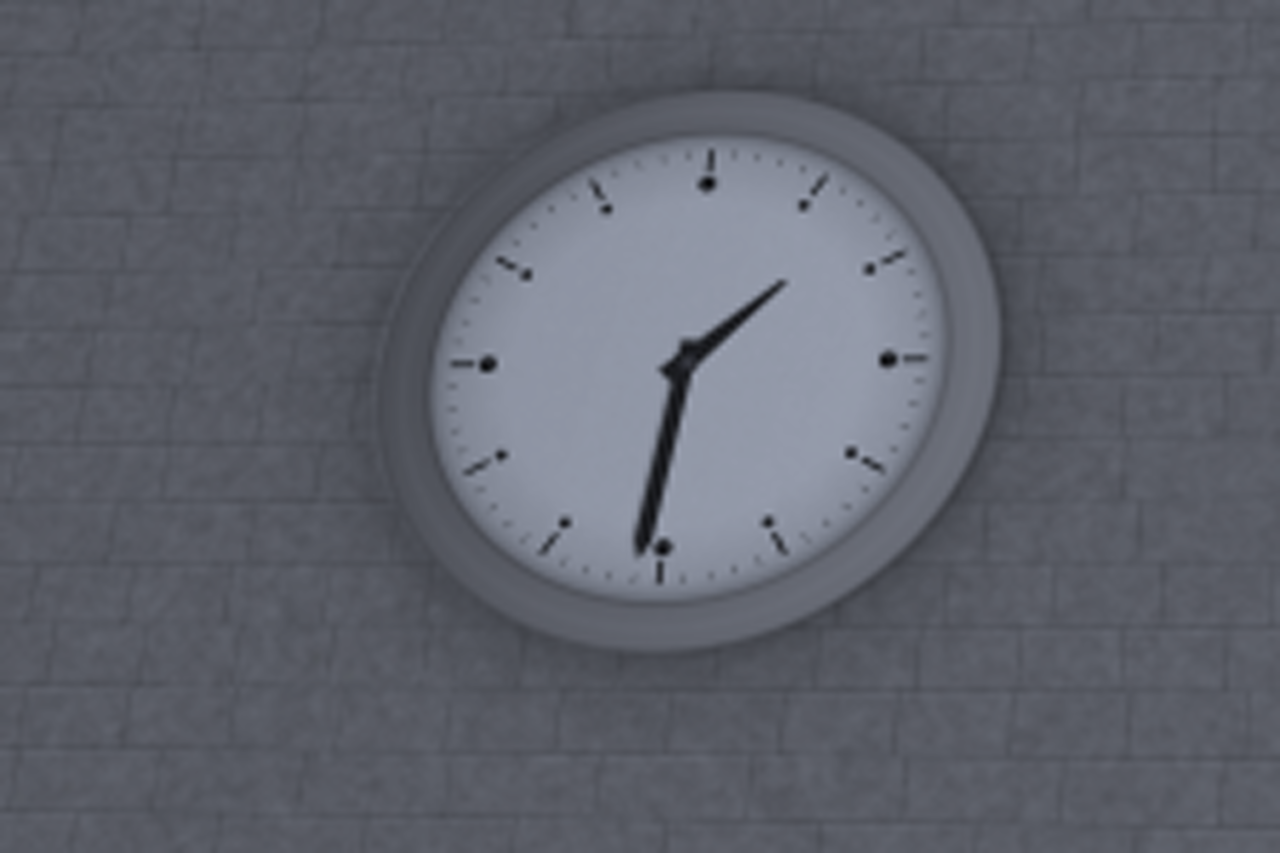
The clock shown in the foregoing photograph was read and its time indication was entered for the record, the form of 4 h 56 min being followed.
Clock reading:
1 h 31 min
